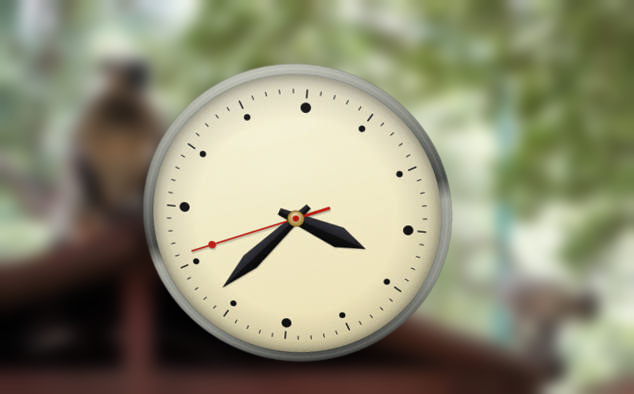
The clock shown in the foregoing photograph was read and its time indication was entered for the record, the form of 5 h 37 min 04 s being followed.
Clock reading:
3 h 36 min 41 s
